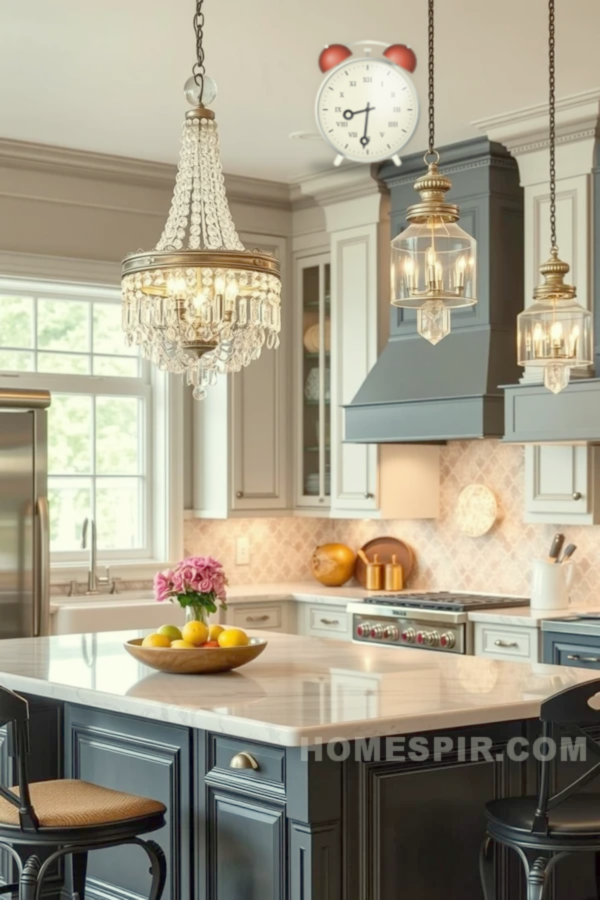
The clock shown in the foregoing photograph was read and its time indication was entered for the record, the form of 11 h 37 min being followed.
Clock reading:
8 h 31 min
